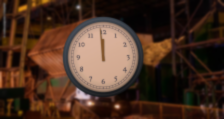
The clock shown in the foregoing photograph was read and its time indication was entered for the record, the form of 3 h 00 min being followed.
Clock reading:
11 h 59 min
